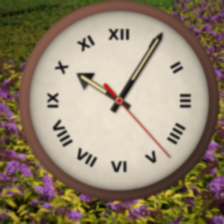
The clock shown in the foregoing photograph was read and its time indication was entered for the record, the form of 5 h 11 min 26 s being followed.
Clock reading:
10 h 05 min 23 s
